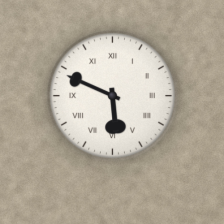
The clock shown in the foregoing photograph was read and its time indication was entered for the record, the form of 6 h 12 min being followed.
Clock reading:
5 h 49 min
